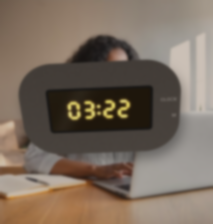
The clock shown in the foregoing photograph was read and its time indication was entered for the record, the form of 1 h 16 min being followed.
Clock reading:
3 h 22 min
